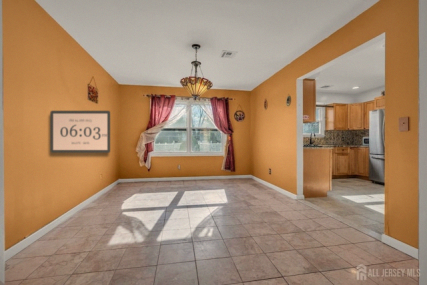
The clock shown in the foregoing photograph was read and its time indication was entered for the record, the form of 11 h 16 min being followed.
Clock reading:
6 h 03 min
